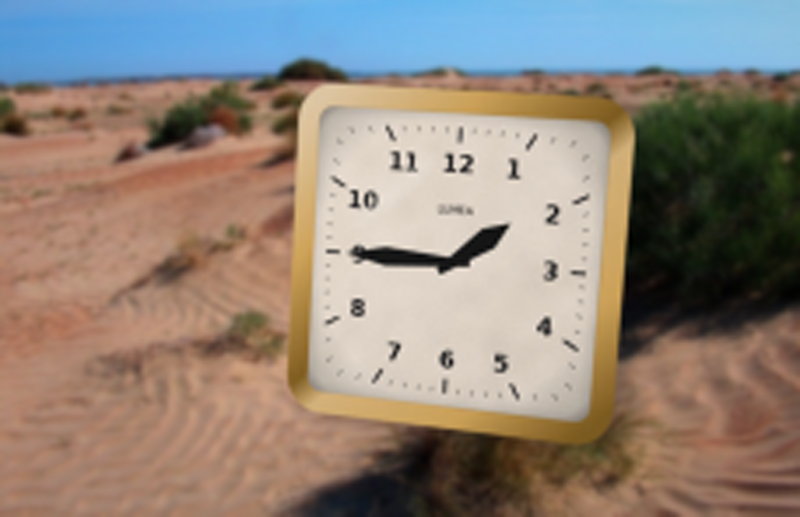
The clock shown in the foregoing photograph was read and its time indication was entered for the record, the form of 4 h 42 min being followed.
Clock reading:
1 h 45 min
